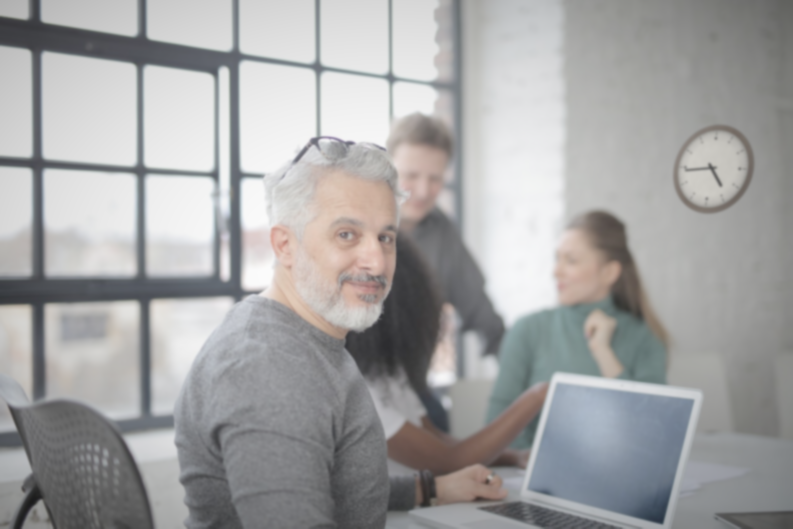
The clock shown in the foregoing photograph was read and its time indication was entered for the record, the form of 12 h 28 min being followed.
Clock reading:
4 h 44 min
